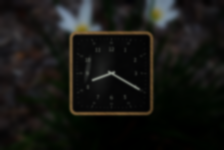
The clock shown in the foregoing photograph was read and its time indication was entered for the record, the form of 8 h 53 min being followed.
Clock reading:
8 h 20 min
